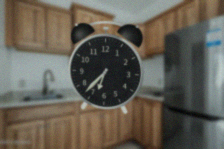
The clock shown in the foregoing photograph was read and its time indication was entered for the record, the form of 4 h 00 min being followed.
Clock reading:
6 h 37 min
